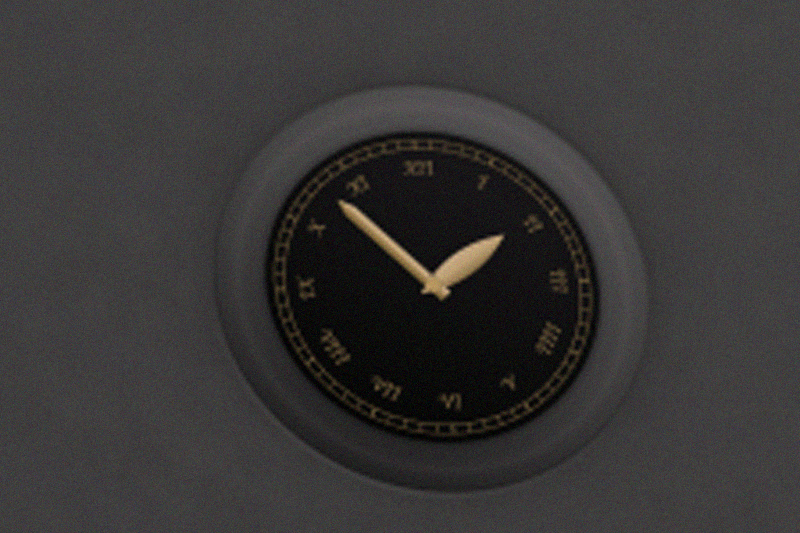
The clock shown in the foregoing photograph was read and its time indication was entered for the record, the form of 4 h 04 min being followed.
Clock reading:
1 h 53 min
